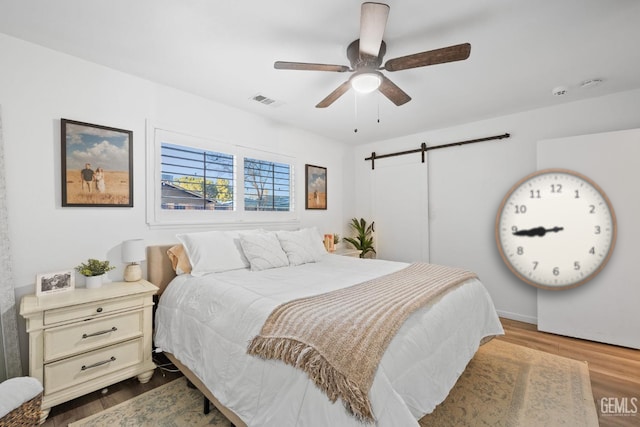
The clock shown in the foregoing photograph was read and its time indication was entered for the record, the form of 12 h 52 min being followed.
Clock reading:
8 h 44 min
